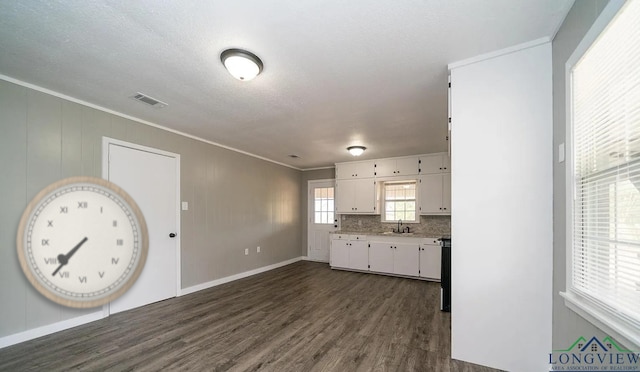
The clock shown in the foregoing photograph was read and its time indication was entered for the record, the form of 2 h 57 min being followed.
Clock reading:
7 h 37 min
